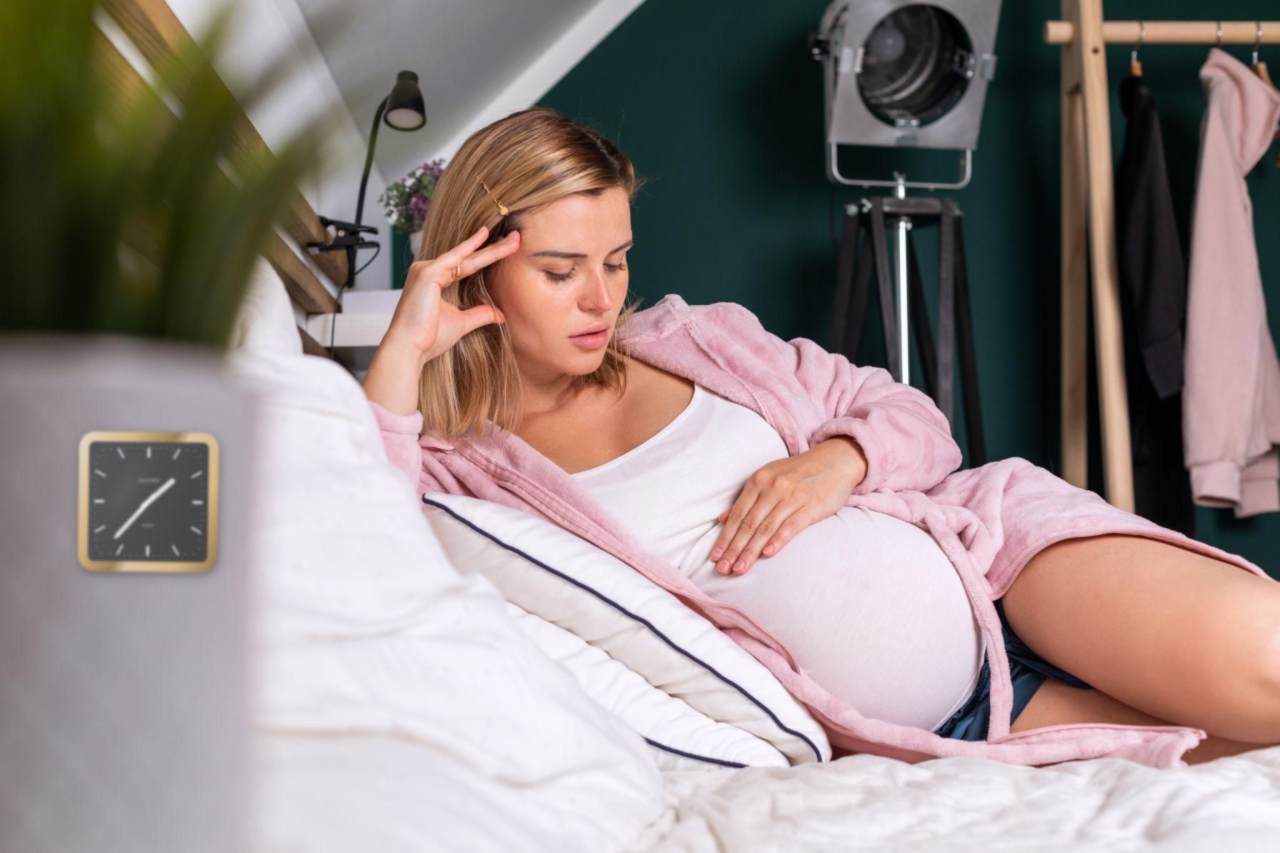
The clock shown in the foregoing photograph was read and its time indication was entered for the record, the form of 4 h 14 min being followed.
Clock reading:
1 h 37 min
